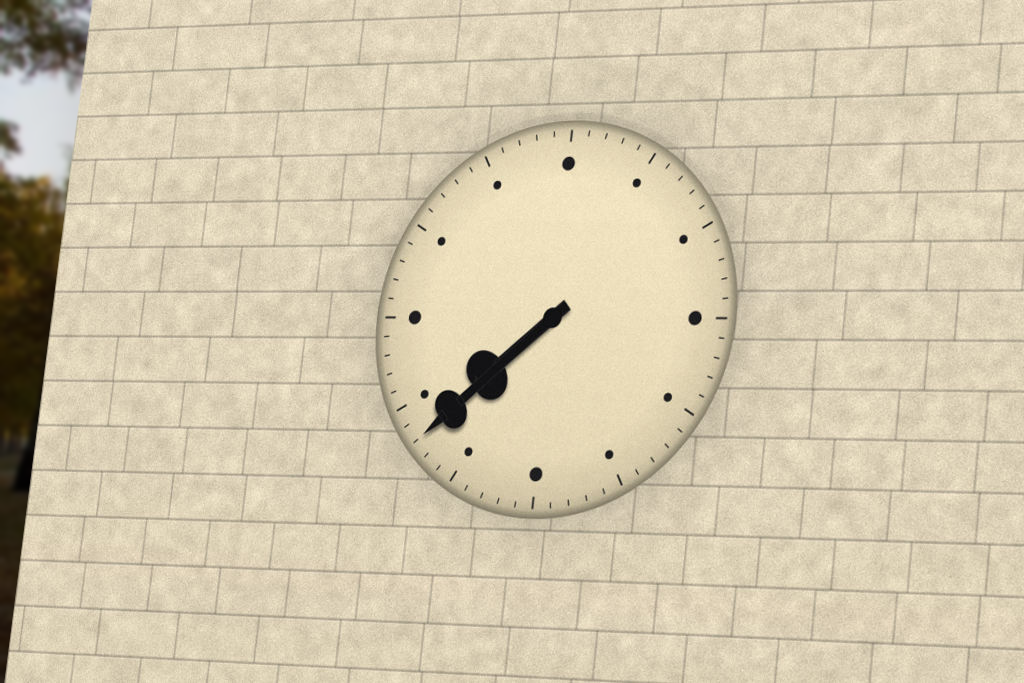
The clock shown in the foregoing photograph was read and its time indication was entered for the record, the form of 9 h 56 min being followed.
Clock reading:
7 h 38 min
